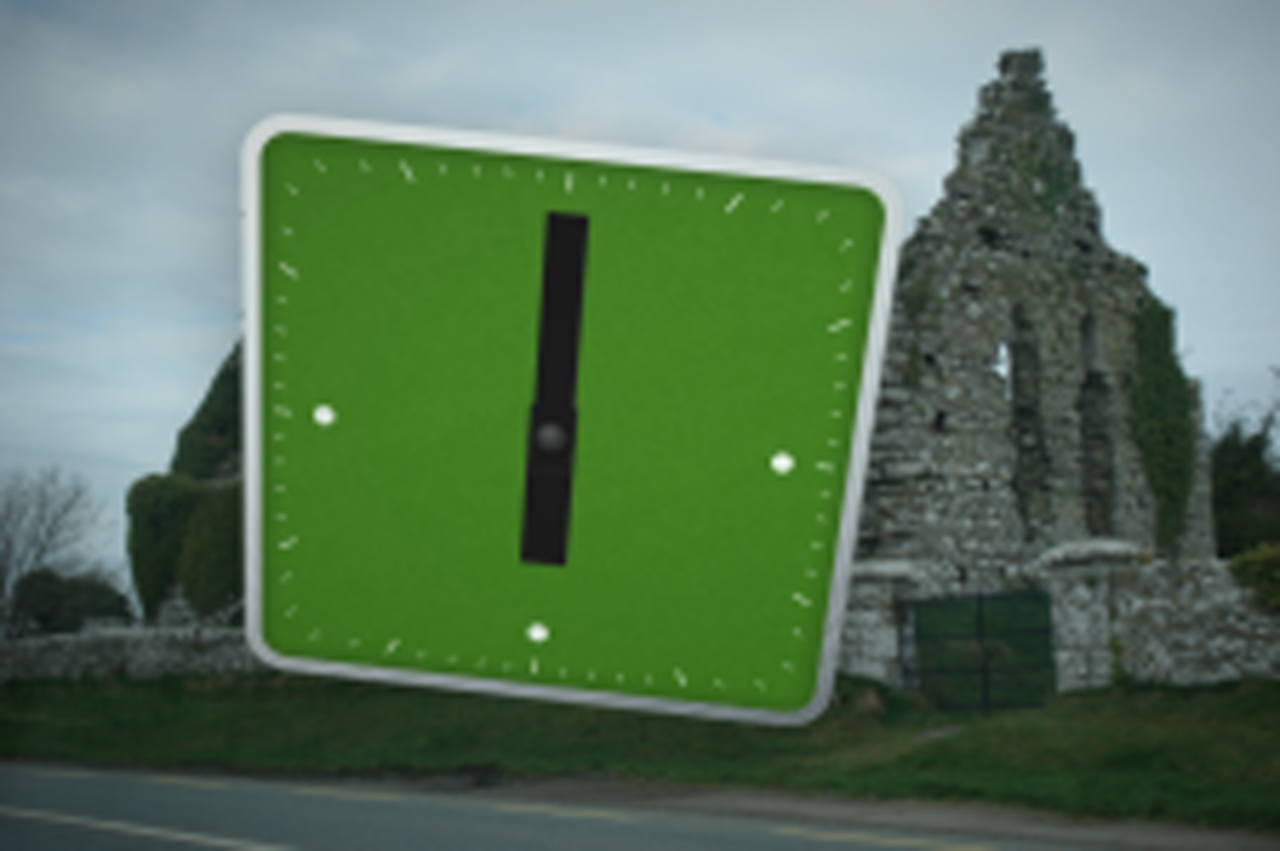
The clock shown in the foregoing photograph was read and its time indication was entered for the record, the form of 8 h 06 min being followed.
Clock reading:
6 h 00 min
